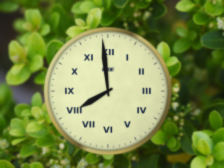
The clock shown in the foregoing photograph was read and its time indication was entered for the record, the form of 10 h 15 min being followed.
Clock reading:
7 h 59 min
